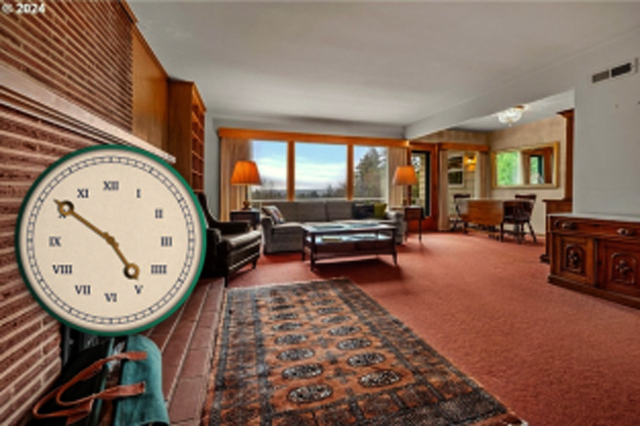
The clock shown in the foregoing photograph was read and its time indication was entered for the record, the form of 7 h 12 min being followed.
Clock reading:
4 h 51 min
